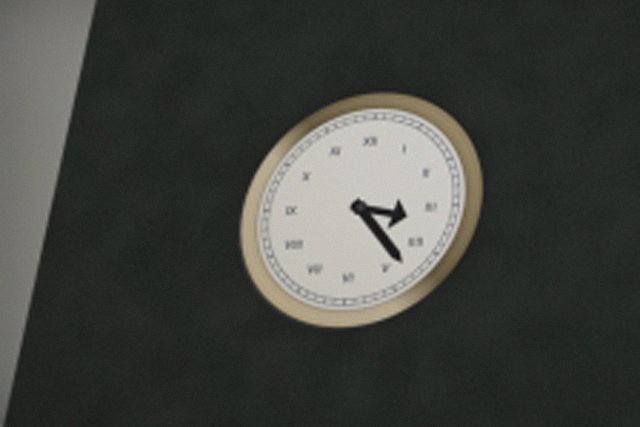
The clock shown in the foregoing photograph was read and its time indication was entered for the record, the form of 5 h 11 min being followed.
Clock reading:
3 h 23 min
